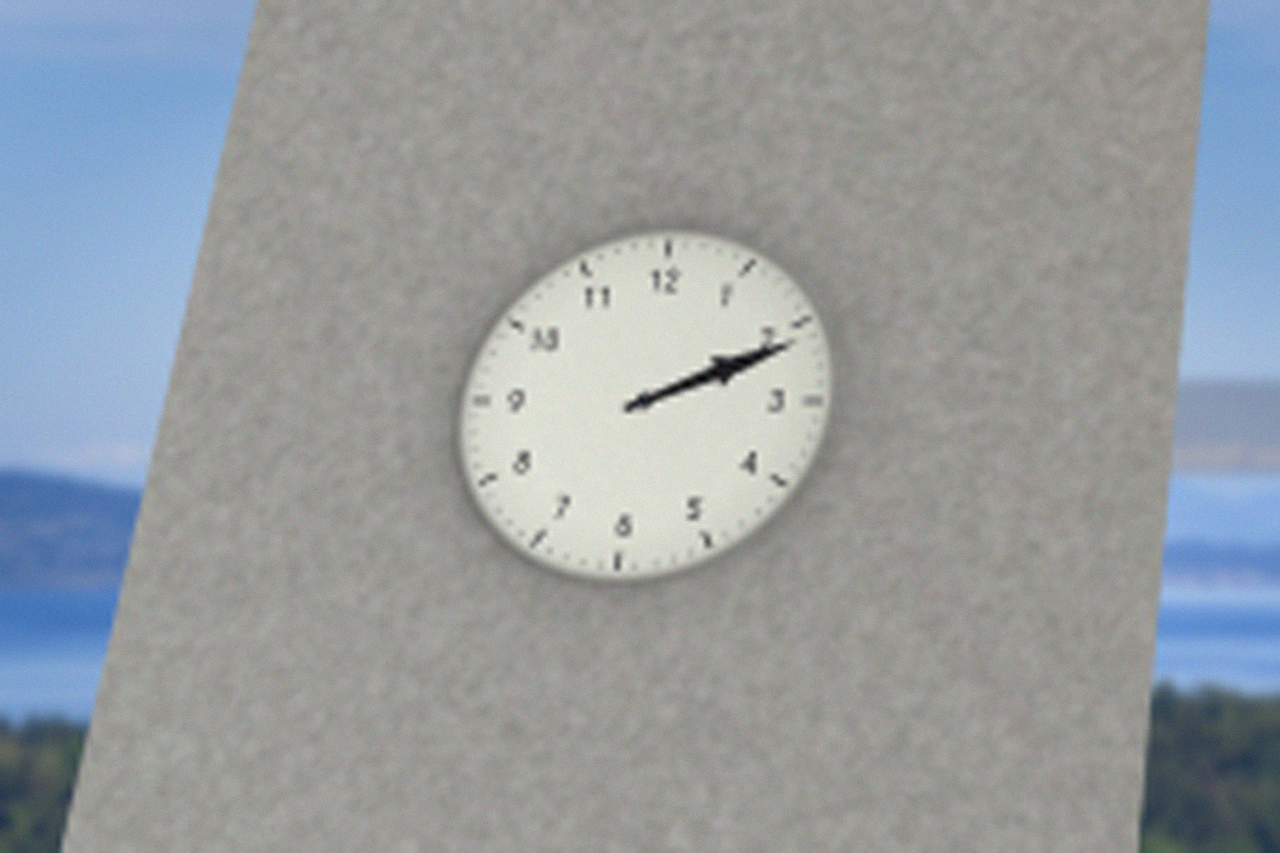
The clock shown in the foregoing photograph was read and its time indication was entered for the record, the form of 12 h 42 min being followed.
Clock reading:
2 h 11 min
